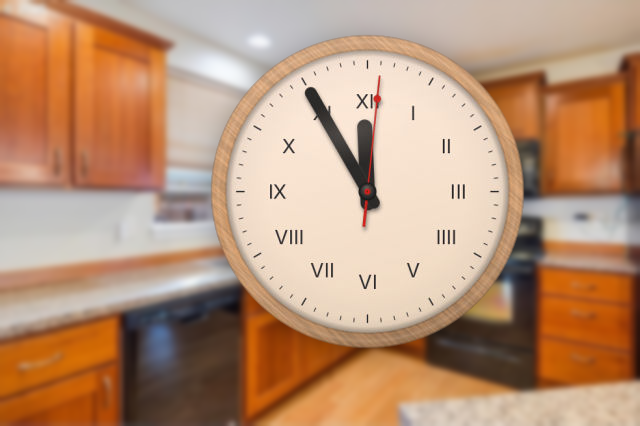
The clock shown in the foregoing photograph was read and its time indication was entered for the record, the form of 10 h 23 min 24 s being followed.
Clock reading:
11 h 55 min 01 s
